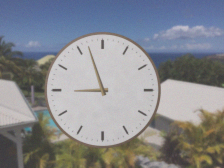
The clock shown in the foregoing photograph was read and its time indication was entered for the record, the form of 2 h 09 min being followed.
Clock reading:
8 h 57 min
